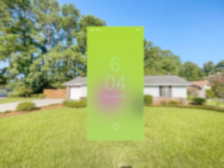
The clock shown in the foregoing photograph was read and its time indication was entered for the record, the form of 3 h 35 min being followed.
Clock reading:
6 h 04 min
